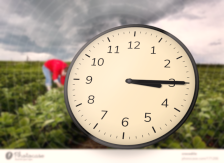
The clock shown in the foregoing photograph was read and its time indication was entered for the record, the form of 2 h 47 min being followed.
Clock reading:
3 h 15 min
